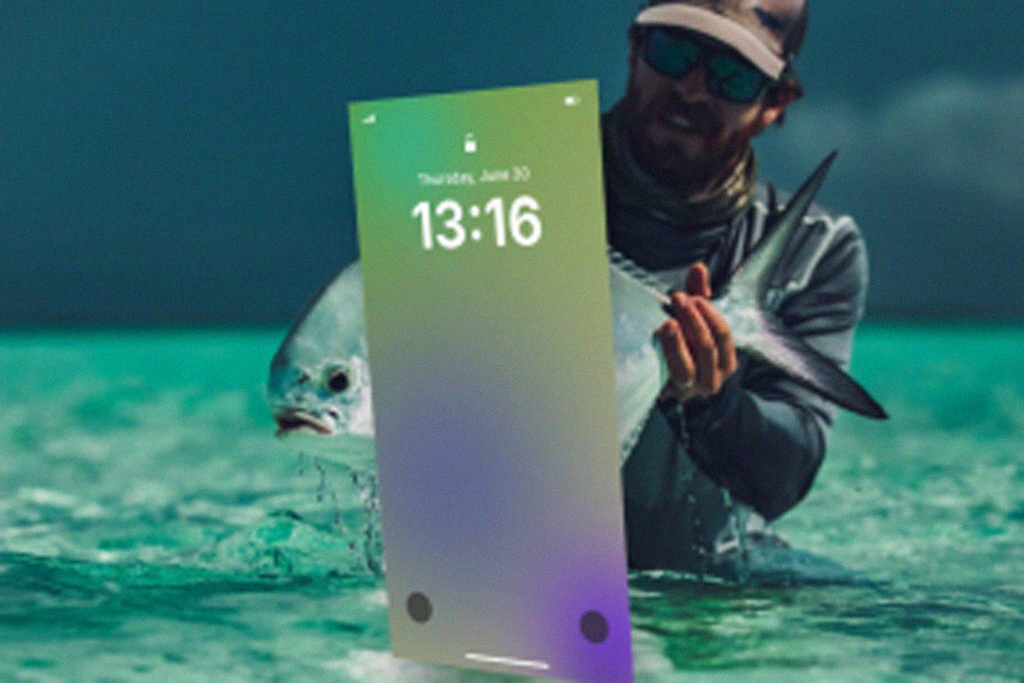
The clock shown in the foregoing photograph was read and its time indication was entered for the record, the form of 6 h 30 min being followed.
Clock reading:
13 h 16 min
